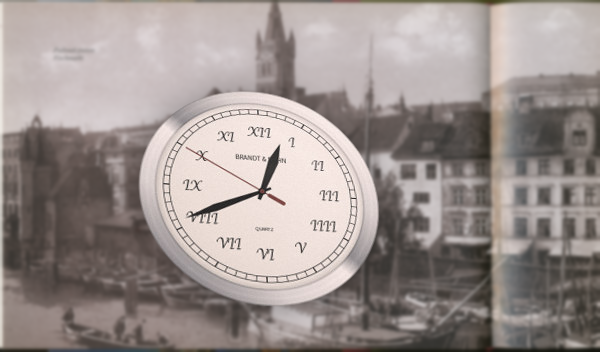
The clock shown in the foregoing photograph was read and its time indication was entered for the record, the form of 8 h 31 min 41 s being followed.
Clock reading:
12 h 40 min 50 s
